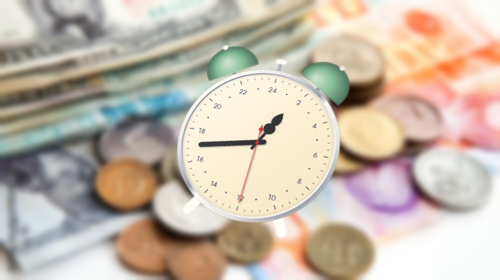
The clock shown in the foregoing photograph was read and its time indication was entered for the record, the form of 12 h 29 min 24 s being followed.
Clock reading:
1 h 42 min 30 s
